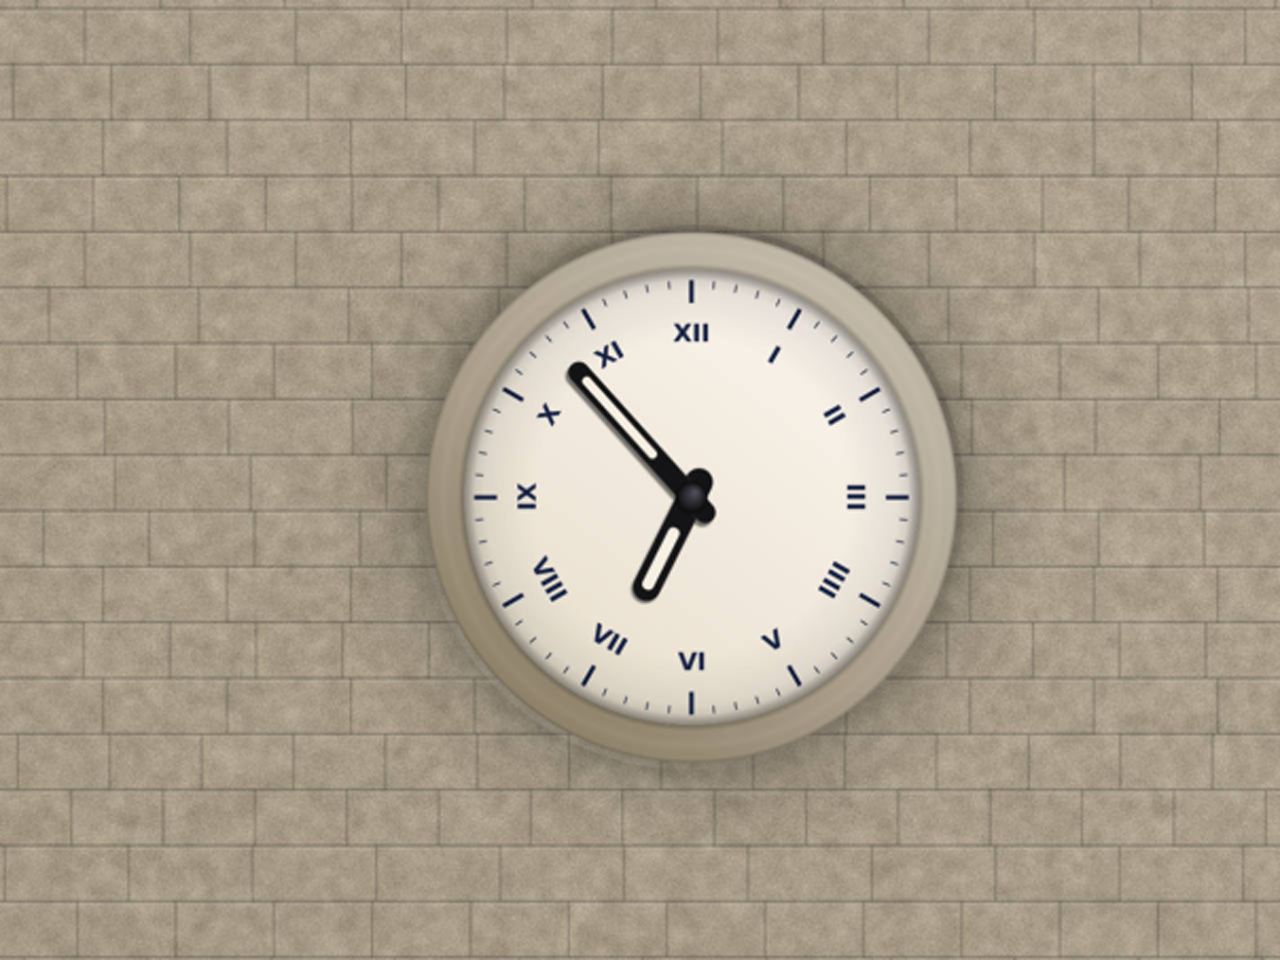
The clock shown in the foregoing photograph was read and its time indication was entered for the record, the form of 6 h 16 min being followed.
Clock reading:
6 h 53 min
